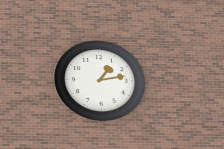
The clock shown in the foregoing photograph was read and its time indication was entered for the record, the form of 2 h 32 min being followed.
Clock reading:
1 h 13 min
